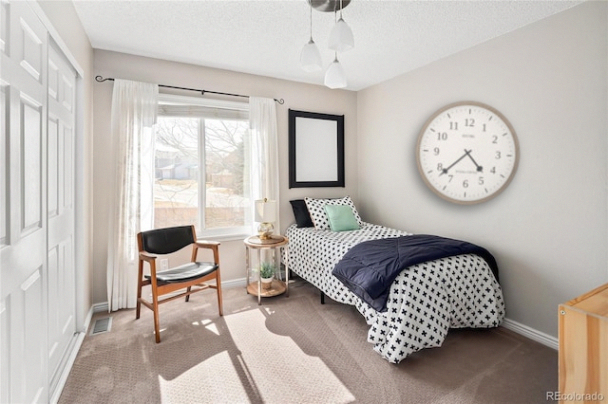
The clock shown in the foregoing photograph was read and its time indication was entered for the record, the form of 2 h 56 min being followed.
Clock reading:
4 h 38 min
